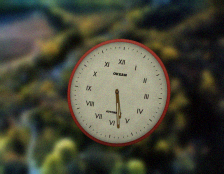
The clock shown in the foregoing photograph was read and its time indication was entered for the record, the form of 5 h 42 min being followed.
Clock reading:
5 h 28 min
